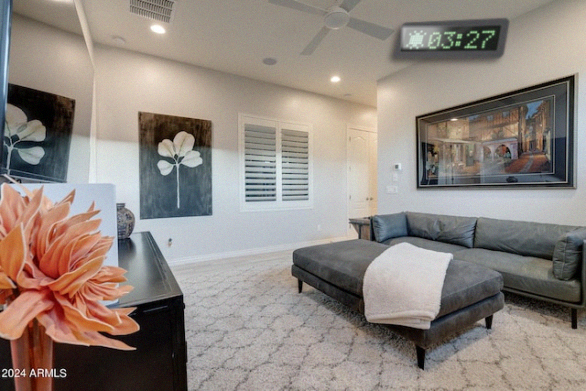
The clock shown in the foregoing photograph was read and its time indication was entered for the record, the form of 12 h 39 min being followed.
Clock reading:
3 h 27 min
